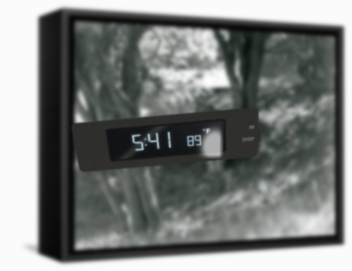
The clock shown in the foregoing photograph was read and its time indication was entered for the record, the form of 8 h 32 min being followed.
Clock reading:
5 h 41 min
